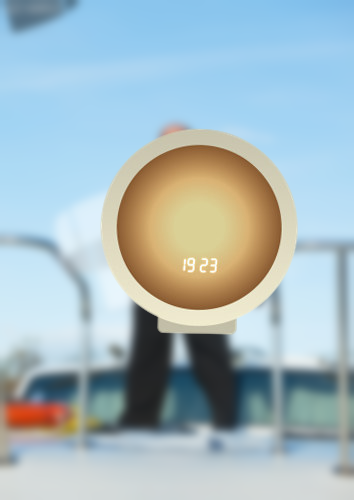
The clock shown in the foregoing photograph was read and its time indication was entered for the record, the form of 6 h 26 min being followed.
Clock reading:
19 h 23 min
